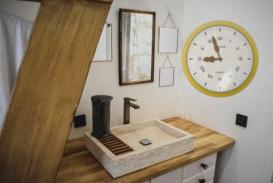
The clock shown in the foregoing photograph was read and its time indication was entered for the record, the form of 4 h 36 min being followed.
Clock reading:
8 h 57 min
